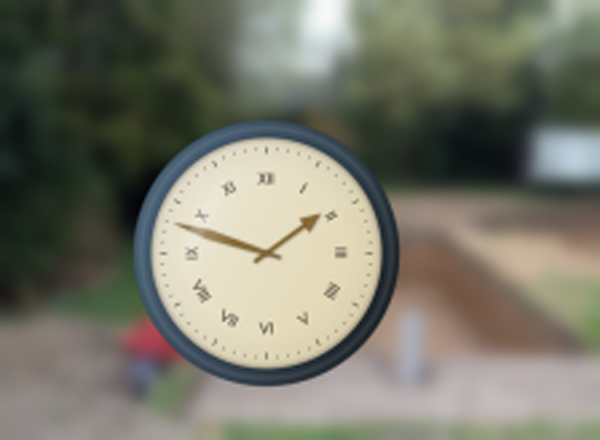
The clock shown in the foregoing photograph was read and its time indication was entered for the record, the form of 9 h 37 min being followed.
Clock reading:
1 h 48 min
